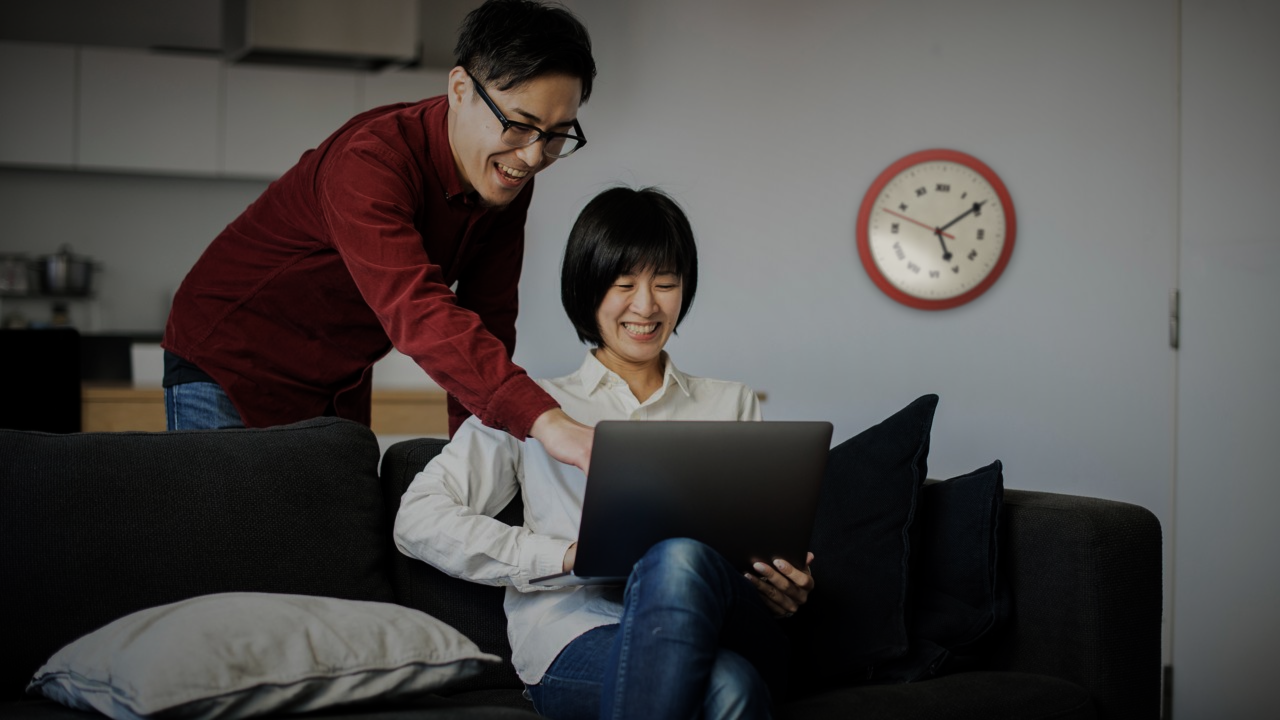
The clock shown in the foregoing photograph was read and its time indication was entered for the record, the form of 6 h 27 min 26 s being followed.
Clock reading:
5 h 08 min 48 s
